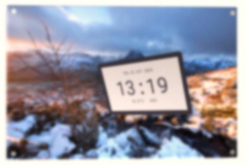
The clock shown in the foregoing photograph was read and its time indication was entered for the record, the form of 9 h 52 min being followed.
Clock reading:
13 h 19 min
